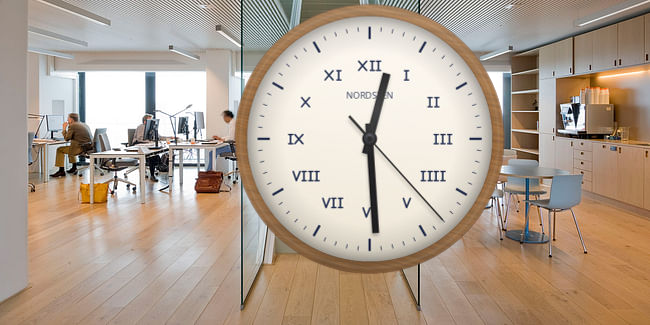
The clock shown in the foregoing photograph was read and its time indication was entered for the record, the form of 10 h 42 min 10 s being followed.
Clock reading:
12 h 29 min 23 s
